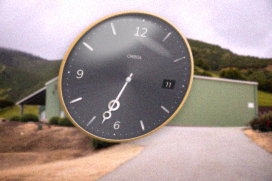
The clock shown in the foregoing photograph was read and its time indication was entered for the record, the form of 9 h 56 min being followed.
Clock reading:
6 h 33 min
